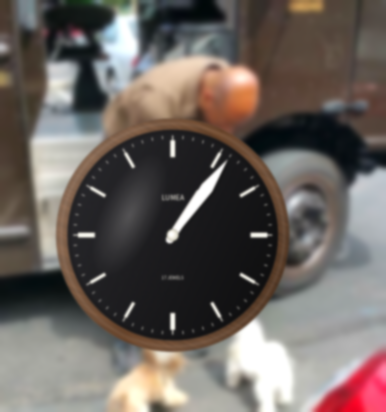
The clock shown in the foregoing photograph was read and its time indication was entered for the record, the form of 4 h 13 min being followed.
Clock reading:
1 h 06 min
